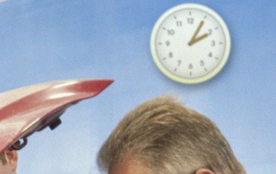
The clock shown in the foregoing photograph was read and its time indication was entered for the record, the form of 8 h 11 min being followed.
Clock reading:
2 h 05 min
